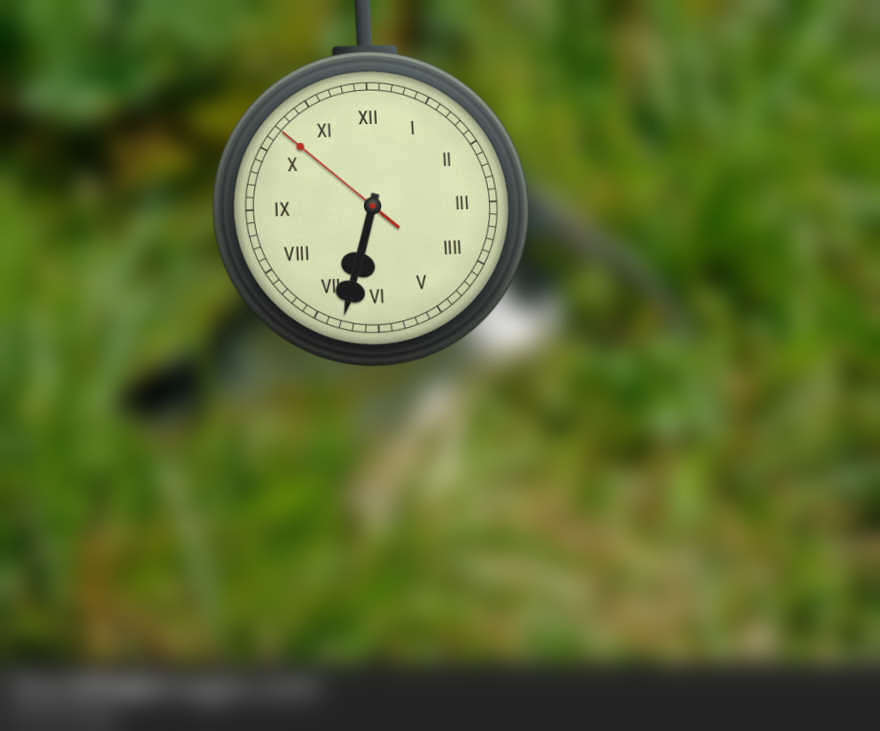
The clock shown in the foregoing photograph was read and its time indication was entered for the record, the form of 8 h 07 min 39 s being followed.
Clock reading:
6 h 32 min 52 s
